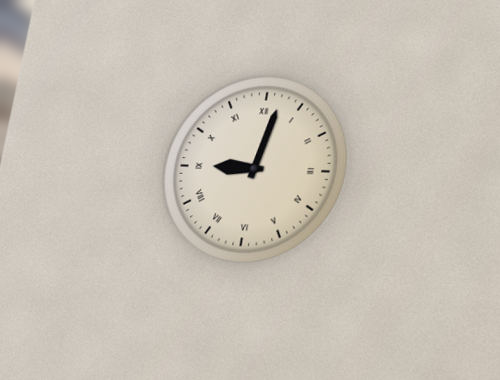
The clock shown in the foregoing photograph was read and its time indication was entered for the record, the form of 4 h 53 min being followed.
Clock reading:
9 h 02 min
